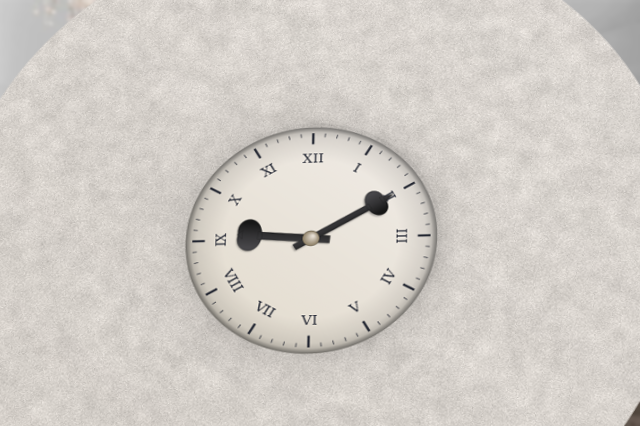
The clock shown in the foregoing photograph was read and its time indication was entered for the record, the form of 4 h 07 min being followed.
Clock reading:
9 h 10 min
